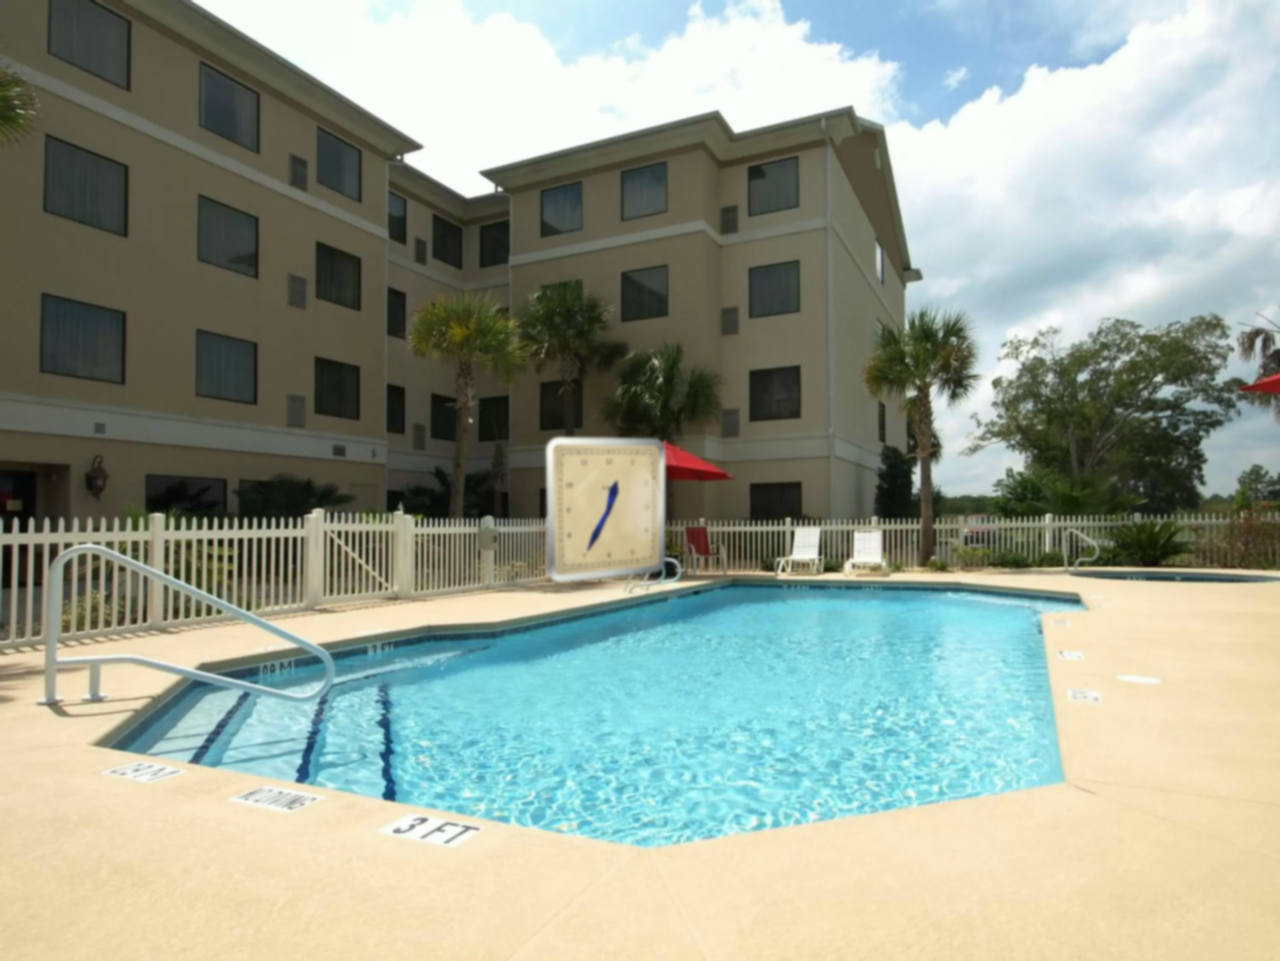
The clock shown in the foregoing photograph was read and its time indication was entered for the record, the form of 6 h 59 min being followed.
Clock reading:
12 h 35 min
